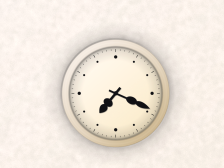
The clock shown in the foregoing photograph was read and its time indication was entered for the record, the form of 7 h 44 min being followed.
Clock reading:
7 h 19 min
